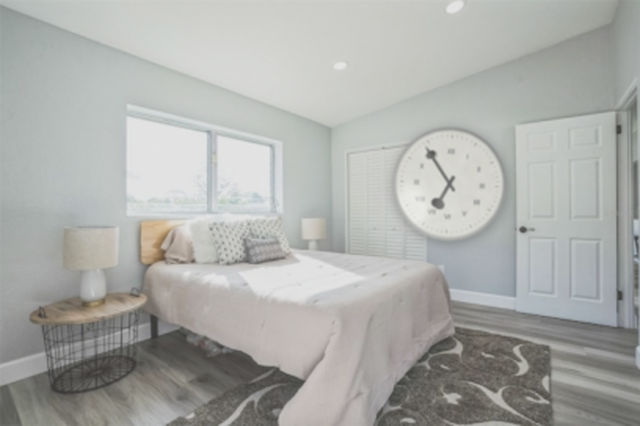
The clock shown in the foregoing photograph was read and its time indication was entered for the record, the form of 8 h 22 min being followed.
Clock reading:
6 h 54 min
